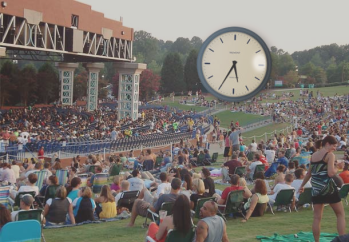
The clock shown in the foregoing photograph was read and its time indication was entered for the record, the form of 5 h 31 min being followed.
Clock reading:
5 h 35 min
